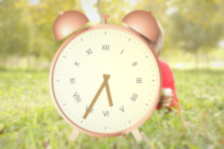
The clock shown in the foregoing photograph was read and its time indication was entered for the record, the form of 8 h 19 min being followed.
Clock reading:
5 h 35 min
